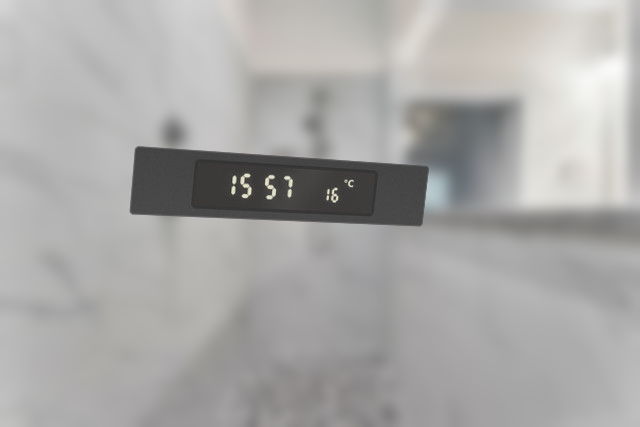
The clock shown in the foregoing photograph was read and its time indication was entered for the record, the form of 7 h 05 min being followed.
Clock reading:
15 h 57 min
